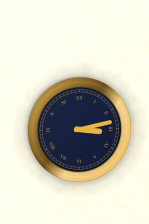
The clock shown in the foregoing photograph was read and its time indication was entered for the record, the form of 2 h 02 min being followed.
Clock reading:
3 h 13 min
